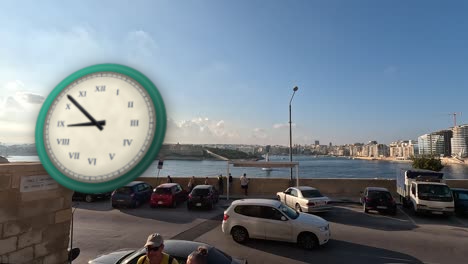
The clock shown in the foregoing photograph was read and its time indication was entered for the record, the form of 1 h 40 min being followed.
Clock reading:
8 h 52 min
